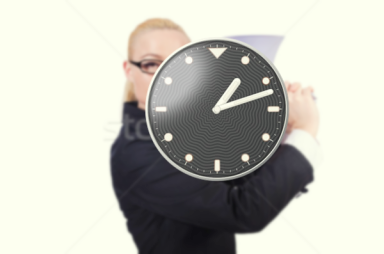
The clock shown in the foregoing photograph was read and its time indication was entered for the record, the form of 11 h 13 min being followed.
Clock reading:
1 h 12 min
